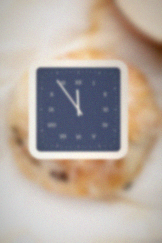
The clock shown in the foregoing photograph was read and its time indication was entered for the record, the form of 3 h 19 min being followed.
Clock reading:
11 h 54 min
